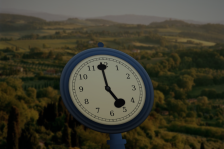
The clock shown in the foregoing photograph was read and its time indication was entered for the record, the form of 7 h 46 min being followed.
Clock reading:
4 h 59 min
